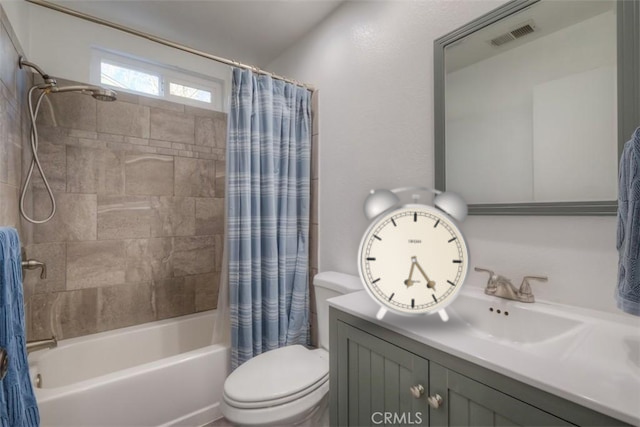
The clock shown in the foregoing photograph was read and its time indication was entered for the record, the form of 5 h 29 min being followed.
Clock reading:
6 h 24 min
